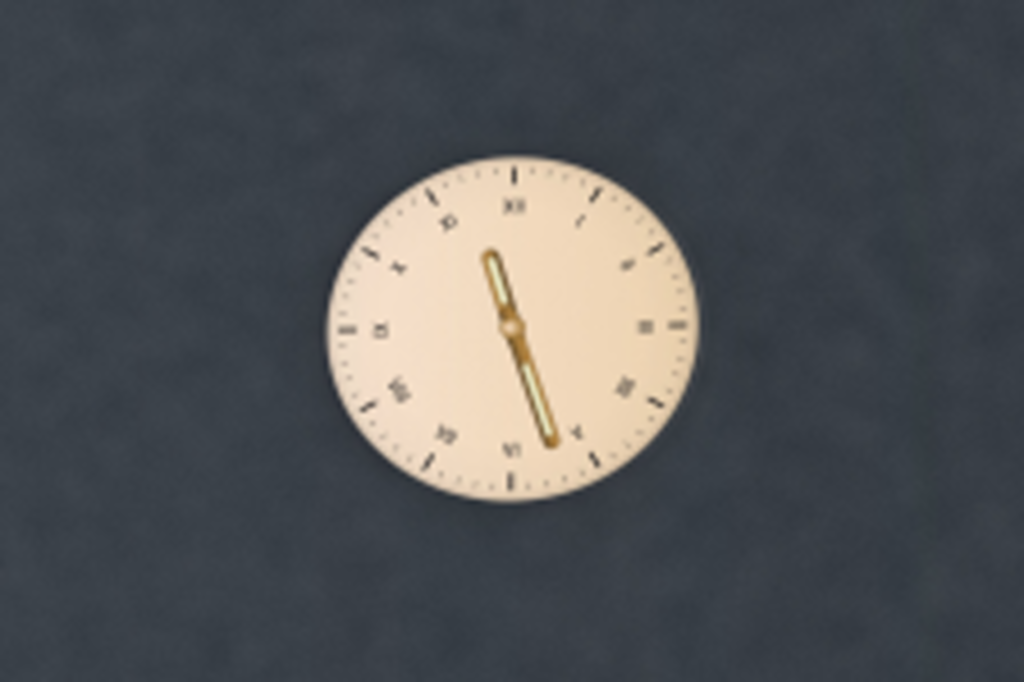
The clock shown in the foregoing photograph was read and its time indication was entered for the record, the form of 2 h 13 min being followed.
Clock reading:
11 h 27 min
